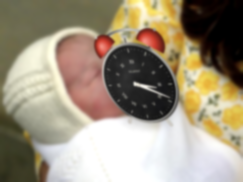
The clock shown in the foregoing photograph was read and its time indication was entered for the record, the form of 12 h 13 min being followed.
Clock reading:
3 h 19 min
